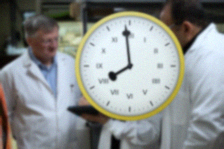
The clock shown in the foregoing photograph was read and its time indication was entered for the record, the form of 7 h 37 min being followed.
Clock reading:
7 h 59 min
